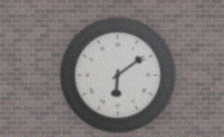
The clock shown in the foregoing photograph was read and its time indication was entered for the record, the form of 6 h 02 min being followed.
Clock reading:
6 h 09 min
